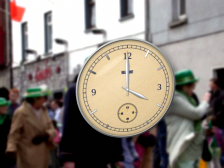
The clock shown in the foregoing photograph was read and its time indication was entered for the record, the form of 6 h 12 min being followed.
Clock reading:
4 h 00 min
